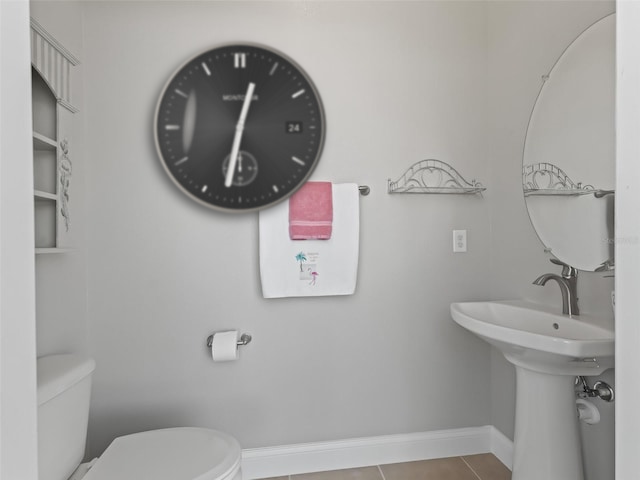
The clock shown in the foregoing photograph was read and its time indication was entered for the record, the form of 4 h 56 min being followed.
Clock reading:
12 h 32 min
